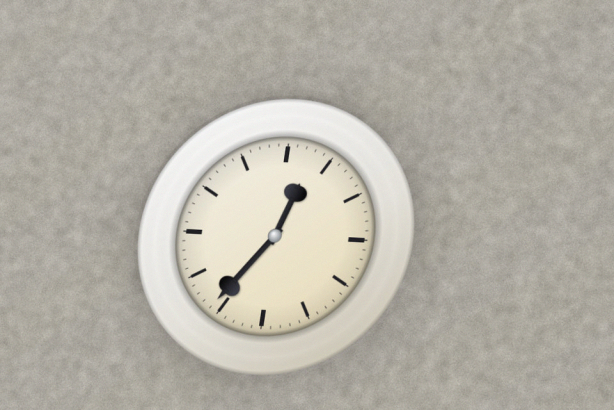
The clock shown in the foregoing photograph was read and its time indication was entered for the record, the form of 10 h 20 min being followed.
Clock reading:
12 h 36 min
